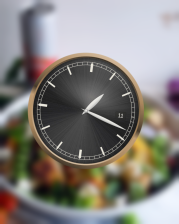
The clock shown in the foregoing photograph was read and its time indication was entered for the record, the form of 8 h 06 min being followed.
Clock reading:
1 h 18 min
